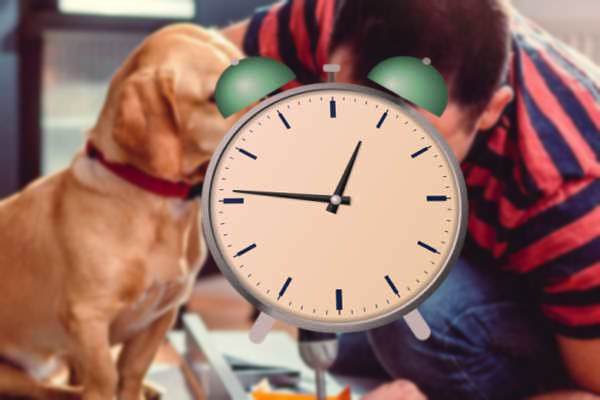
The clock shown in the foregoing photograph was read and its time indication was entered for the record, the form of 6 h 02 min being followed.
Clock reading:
12 h 46 min
